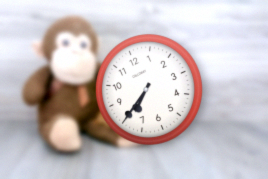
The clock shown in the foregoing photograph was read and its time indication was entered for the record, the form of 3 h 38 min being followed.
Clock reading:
7 h 40 min
